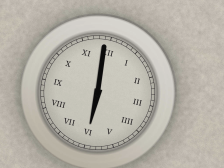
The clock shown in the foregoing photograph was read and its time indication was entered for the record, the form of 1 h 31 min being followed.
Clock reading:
5 h 59 min
